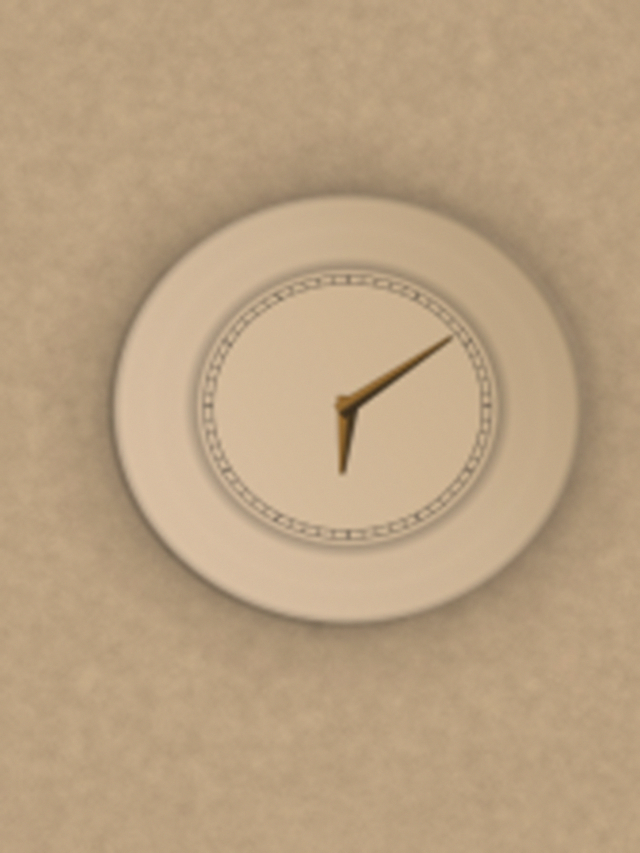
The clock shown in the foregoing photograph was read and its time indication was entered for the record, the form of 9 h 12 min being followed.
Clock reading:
6 h 09 min
